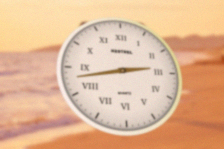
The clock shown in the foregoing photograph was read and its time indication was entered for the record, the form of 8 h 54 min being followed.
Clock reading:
2 h 43 min
